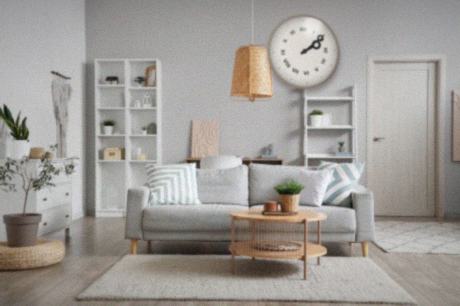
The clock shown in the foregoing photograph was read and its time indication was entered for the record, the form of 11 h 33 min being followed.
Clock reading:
2 h 09 min
